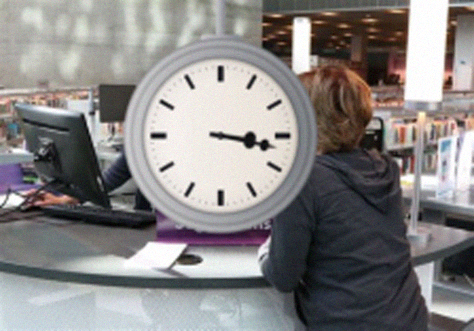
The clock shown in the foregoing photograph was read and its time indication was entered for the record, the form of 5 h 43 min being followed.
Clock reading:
3 h 17 min
